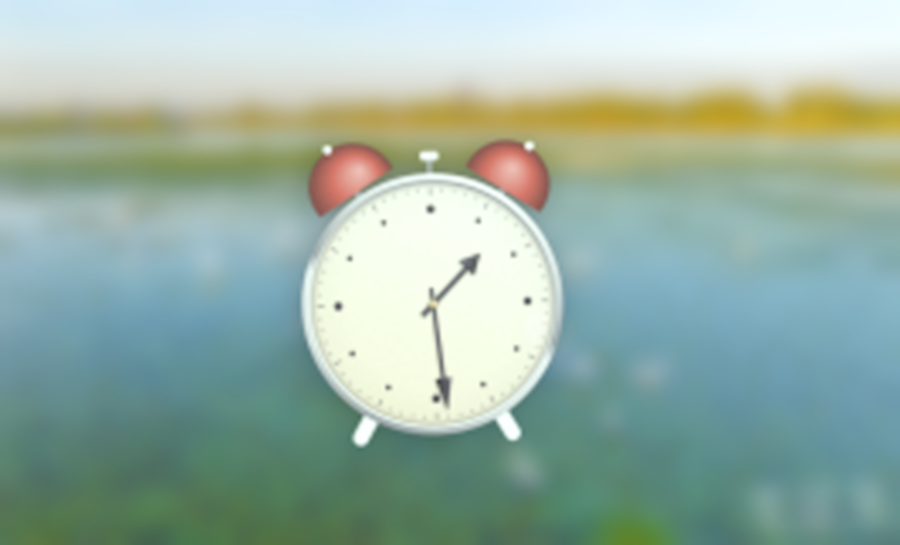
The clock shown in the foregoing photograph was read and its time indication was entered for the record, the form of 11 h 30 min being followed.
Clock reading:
1 h 29 min
